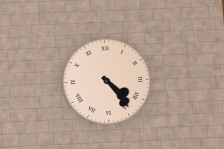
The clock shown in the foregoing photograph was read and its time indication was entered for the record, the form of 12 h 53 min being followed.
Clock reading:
4 h 24 min
